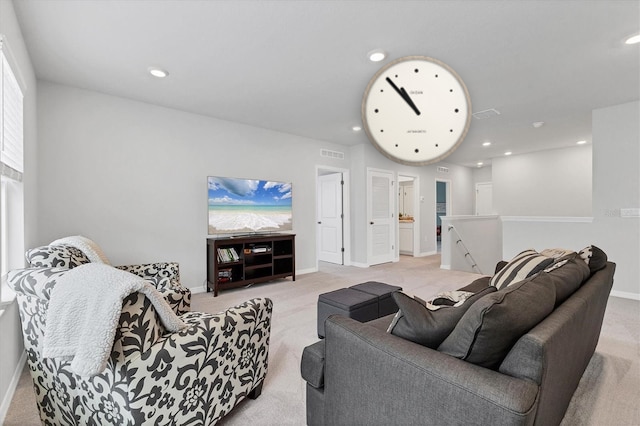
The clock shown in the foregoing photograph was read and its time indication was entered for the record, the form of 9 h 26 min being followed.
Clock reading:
10 h 53 min
